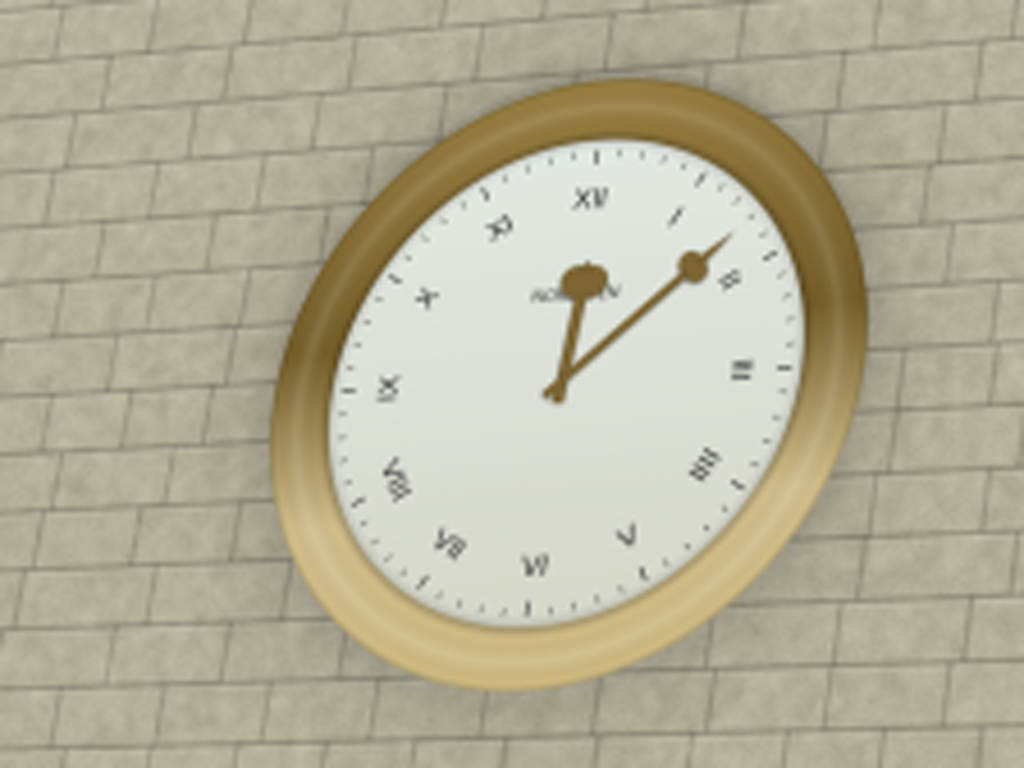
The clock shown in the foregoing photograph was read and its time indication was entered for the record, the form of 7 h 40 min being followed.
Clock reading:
12 h 08 min
